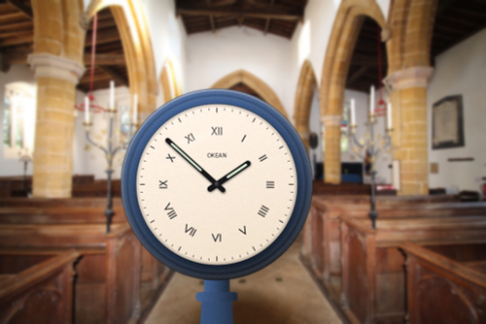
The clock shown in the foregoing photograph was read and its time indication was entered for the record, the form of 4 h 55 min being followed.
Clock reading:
1 h 52 min
